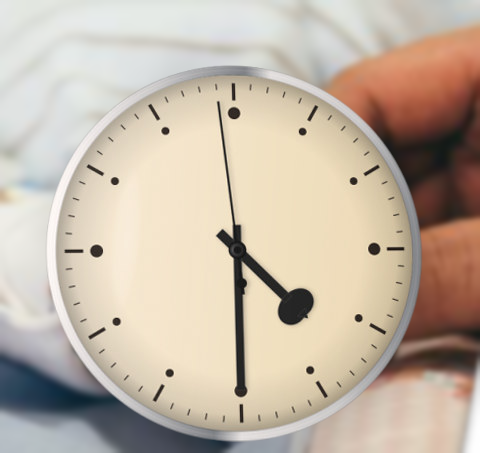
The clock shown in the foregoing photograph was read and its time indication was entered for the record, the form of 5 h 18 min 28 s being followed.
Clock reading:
4 h 29 min 59 s
